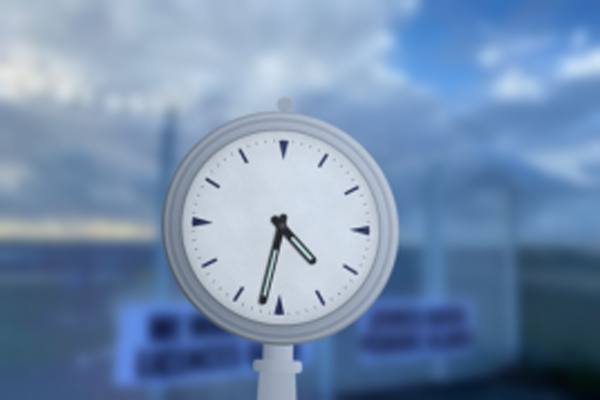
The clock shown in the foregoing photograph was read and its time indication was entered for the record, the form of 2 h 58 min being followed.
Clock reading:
4 h 32 min
